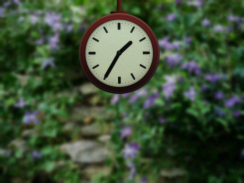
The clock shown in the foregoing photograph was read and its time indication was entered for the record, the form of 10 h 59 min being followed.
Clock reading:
1 h 35 min
